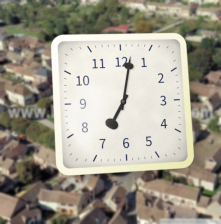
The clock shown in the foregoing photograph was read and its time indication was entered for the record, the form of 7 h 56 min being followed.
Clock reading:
7 h 02 min
